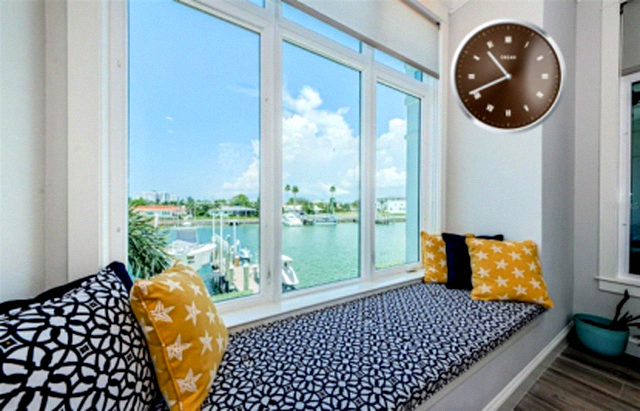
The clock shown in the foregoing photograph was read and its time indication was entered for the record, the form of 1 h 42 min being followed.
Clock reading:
10 h 41 min
